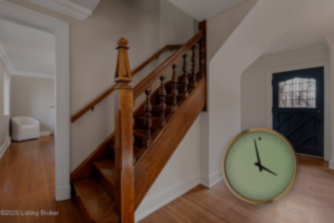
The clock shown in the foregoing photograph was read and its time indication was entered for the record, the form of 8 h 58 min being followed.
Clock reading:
3 h 58 min
